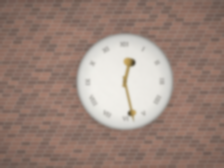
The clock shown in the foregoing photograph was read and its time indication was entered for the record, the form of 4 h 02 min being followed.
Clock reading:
12 h 28 min
